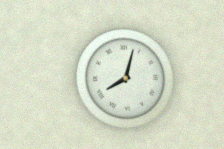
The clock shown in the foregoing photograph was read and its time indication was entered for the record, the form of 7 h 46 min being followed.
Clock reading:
8 h 03 min
